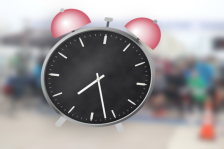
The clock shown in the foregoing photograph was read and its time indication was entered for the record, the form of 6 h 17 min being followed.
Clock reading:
7 h 27 min
